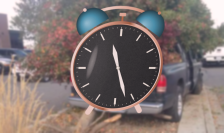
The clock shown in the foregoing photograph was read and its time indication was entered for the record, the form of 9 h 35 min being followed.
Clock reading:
11 h 27 min
